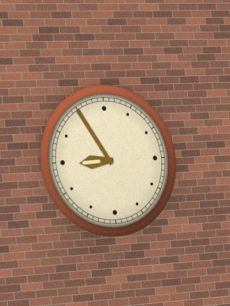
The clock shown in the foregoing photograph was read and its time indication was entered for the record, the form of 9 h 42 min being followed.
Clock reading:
8 h 55 min
